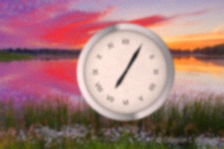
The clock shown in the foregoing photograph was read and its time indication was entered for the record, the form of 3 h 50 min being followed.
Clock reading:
7 h 05 min
